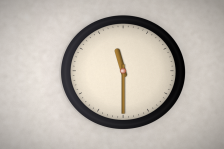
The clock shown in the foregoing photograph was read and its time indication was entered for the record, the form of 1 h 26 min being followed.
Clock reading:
11 h 30 min
